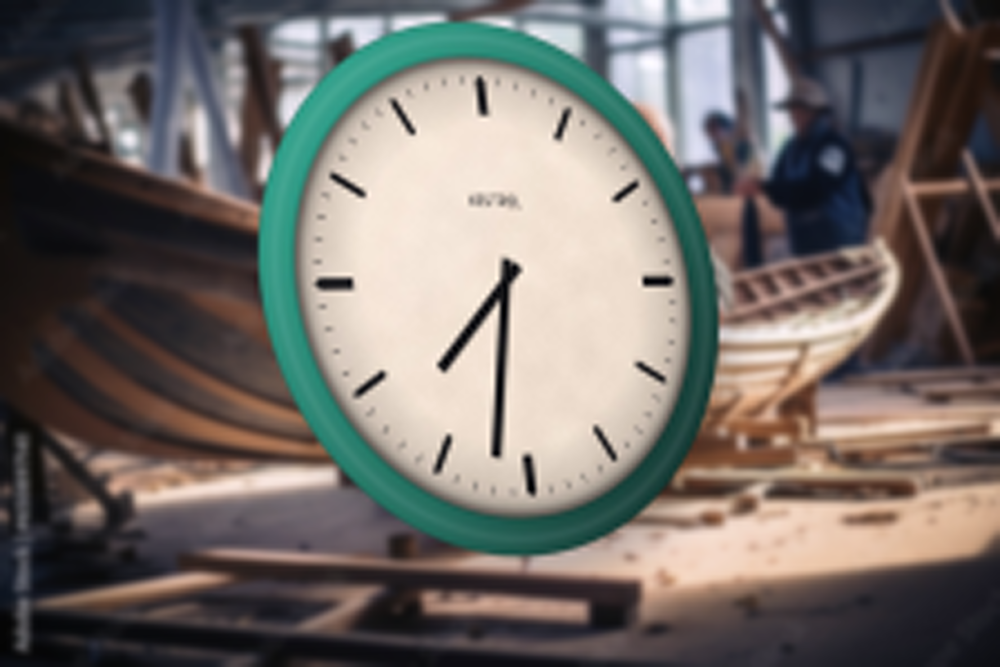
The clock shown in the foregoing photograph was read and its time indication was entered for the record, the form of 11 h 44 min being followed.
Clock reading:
7 h 32 min
